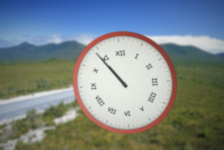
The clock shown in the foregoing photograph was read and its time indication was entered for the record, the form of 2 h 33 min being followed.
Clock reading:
10 h 54 min
